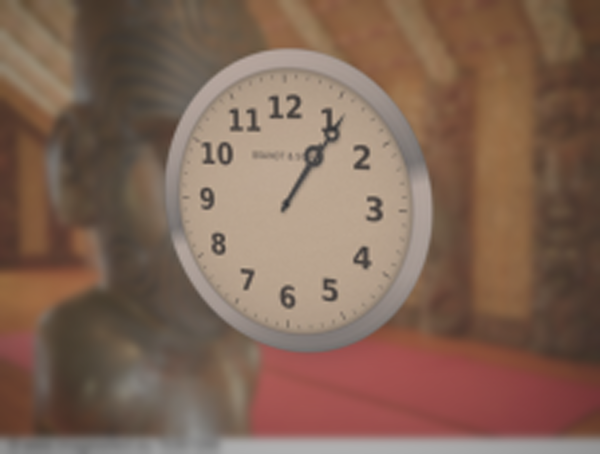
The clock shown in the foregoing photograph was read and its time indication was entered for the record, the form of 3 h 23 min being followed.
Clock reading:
1 h 06 min
